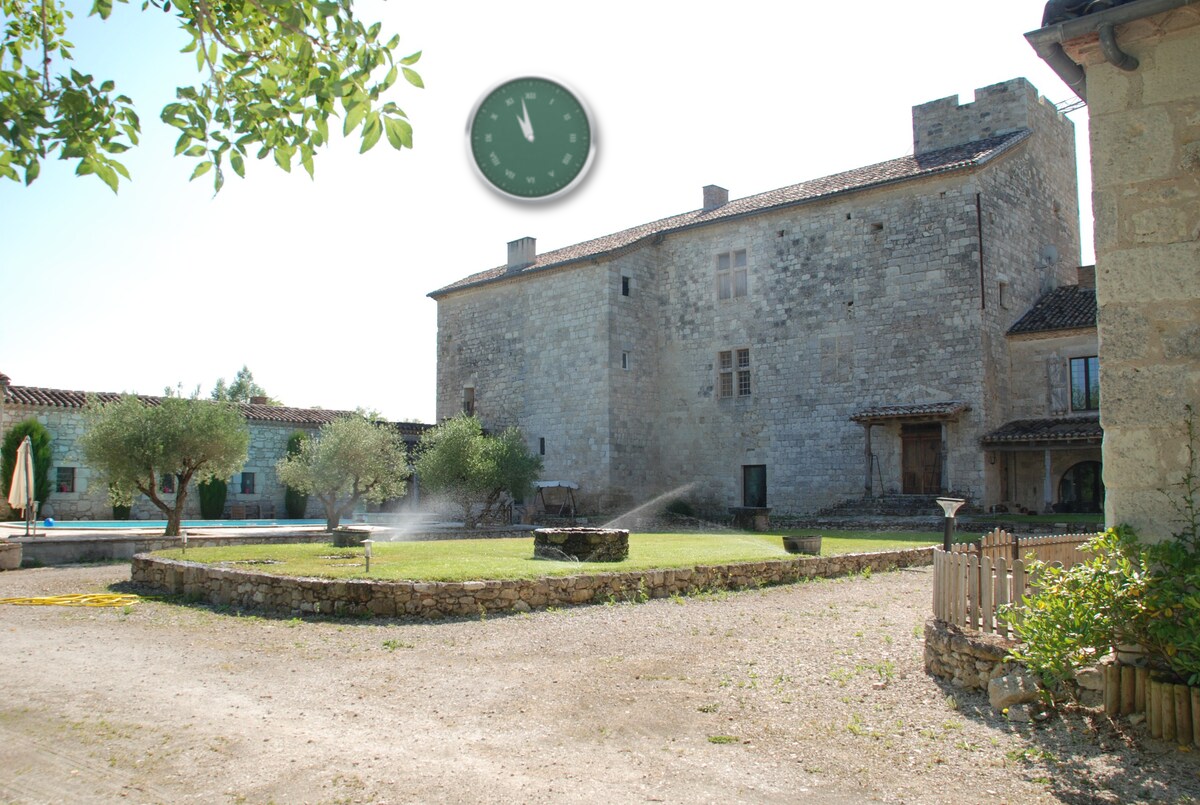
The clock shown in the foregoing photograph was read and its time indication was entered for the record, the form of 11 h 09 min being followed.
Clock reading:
10 h 58 min
